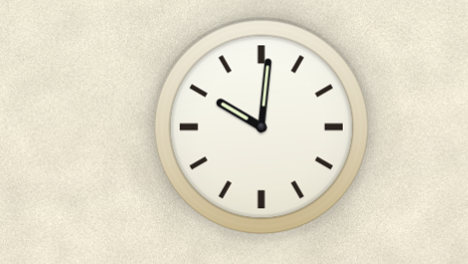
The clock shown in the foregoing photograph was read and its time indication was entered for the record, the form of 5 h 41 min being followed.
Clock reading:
10 h 01 min
